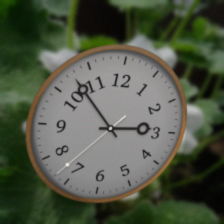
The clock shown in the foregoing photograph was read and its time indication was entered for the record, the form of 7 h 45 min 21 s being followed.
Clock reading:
2 h 52 min 37 s
